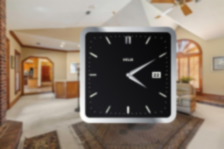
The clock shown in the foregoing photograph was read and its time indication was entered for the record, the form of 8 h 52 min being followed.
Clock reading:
4 h 10 min
